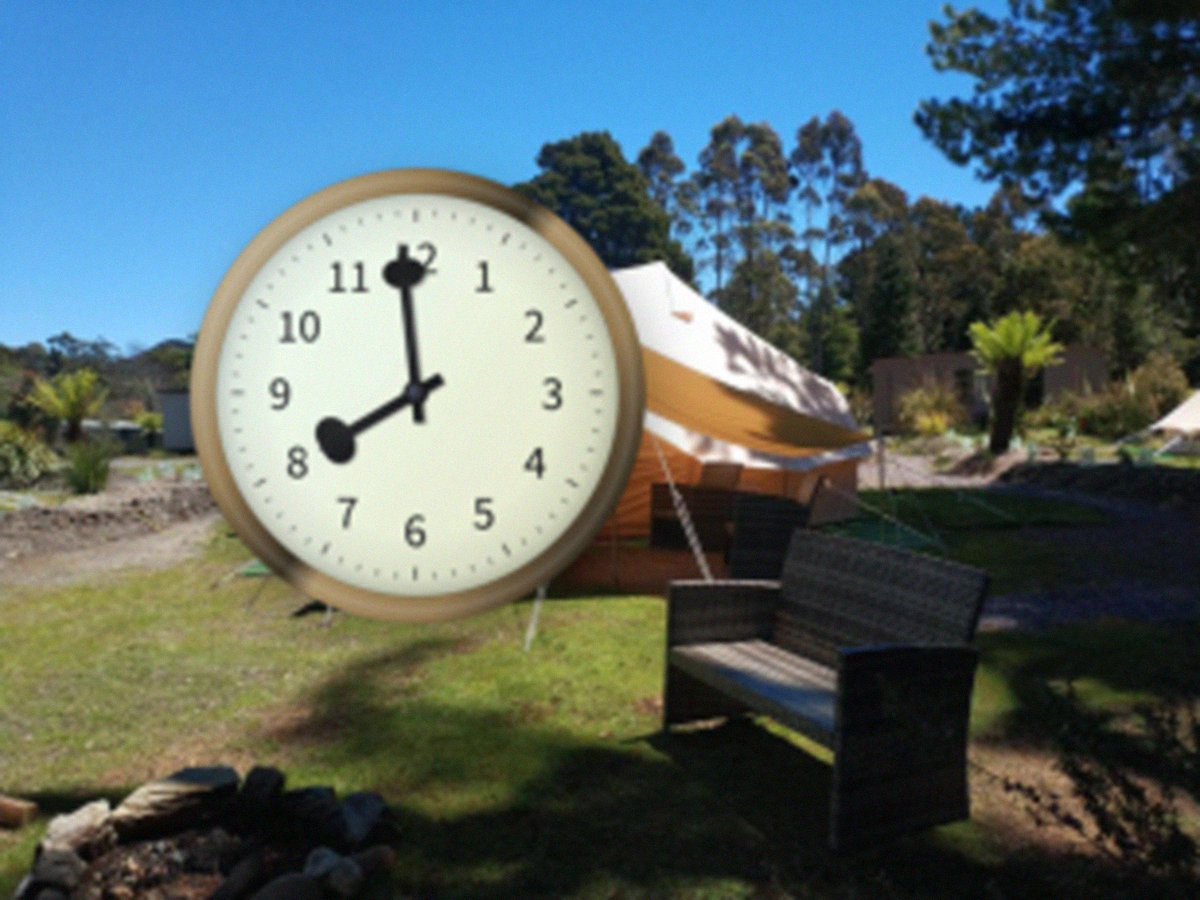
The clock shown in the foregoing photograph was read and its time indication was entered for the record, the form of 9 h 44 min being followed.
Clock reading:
7 h 59 min
